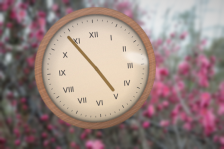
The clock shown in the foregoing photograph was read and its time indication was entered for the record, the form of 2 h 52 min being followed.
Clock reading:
4 h 54 min
